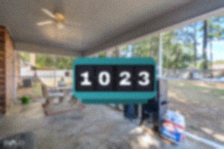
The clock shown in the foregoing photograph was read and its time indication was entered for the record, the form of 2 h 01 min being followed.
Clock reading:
10 h 23 min
